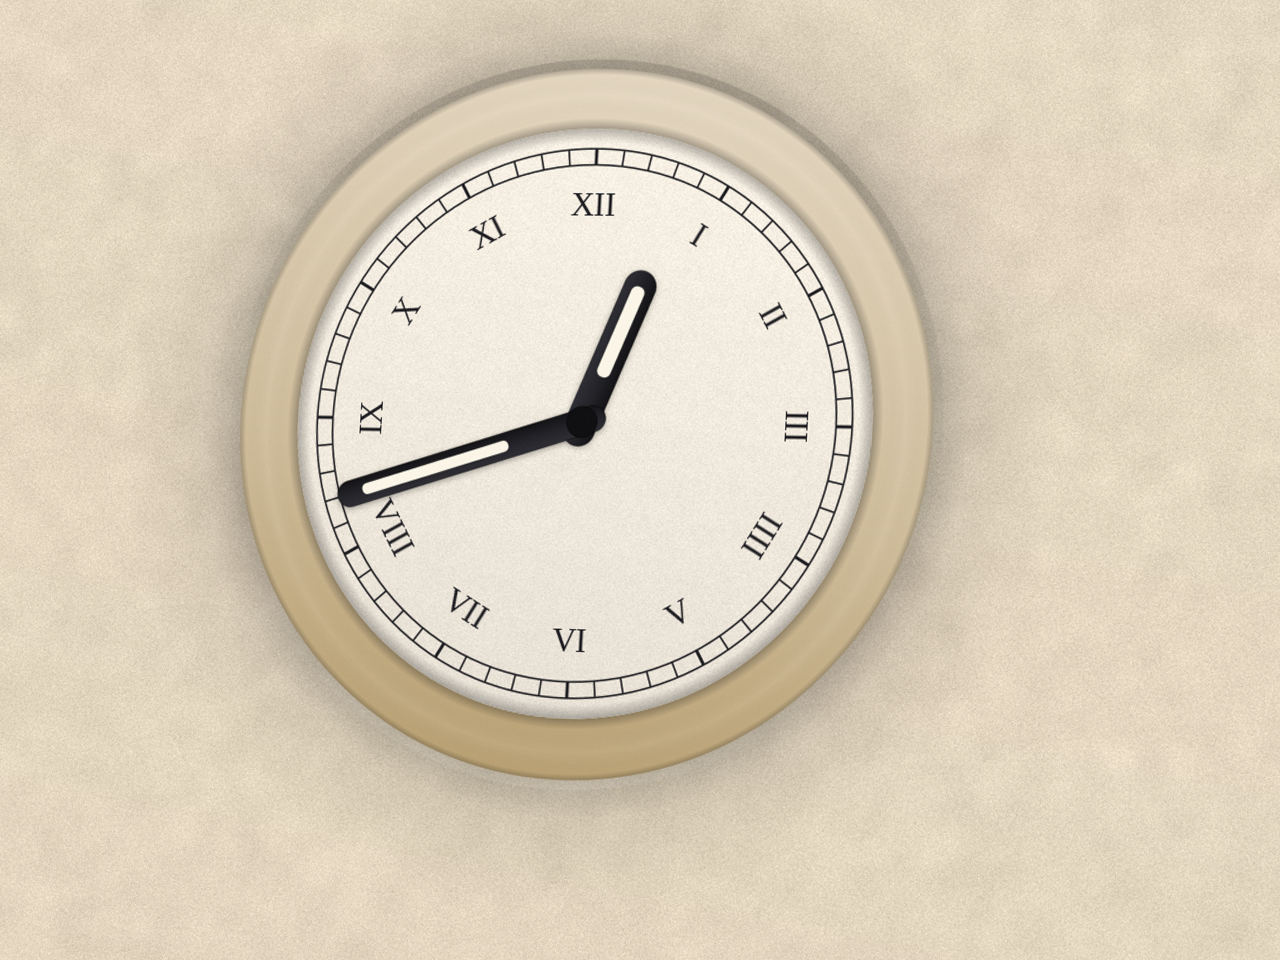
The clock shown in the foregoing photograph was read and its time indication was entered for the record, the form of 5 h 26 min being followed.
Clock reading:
12 h 42 min
